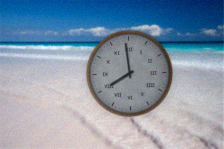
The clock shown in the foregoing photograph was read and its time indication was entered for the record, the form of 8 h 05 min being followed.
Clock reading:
7 h 59 min
